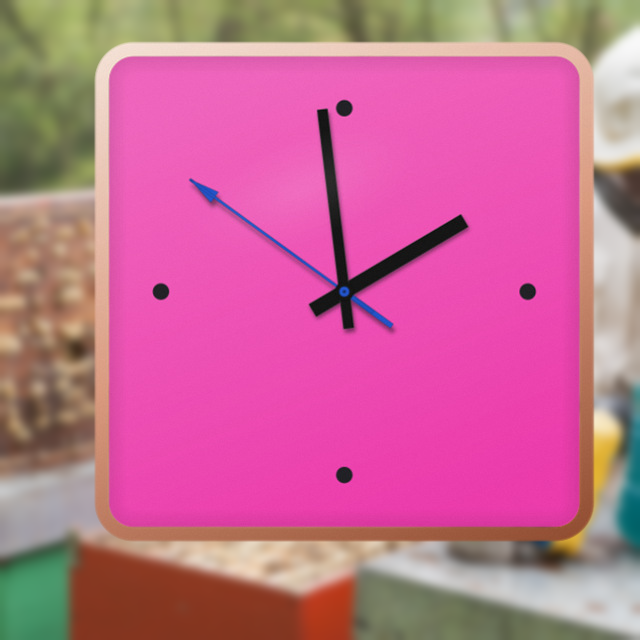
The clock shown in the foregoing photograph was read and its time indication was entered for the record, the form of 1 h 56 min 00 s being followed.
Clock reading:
1 h 58 min 51 s
